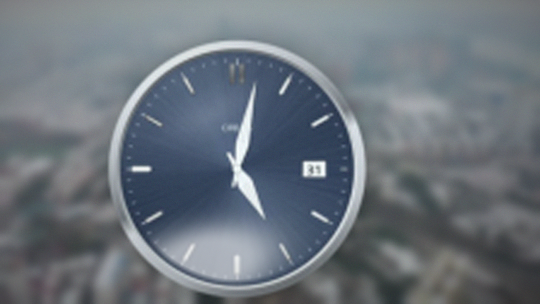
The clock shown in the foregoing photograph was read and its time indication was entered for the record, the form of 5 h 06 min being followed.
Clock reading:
5 h 02 min
